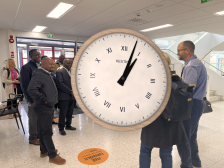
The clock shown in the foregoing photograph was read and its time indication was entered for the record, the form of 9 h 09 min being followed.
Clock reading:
1 h 03 min
